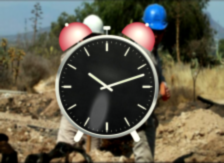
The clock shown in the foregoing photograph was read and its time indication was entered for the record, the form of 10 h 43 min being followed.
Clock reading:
10 h 12 min
